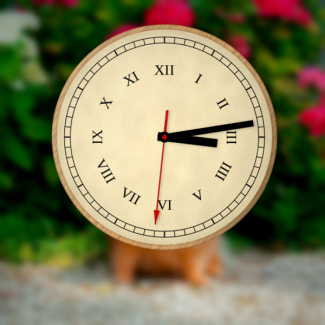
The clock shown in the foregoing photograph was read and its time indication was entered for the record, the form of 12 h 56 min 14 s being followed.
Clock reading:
3 h 13 min 31 s
